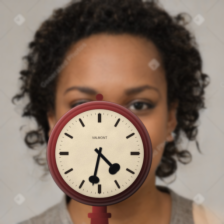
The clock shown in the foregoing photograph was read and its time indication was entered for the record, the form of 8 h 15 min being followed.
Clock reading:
4 h 32 min
